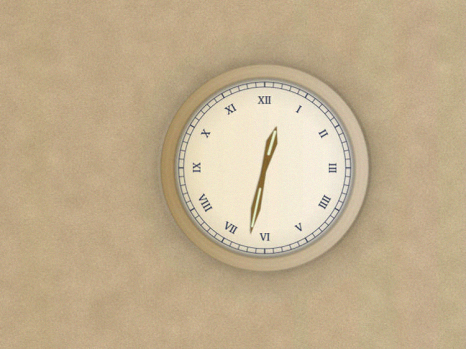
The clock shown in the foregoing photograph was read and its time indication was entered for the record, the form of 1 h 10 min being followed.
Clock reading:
12 h 32 min
